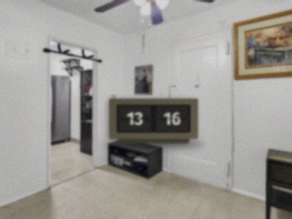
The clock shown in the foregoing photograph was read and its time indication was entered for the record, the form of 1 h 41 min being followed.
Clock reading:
13 h 16 min
